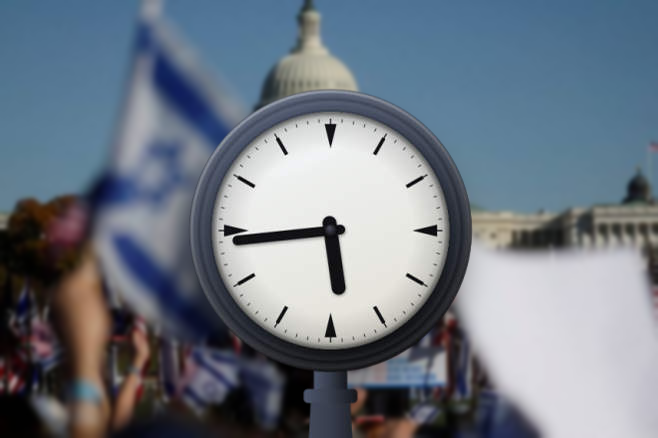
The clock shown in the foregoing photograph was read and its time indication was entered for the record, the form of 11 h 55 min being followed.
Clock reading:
5 h 44 min
